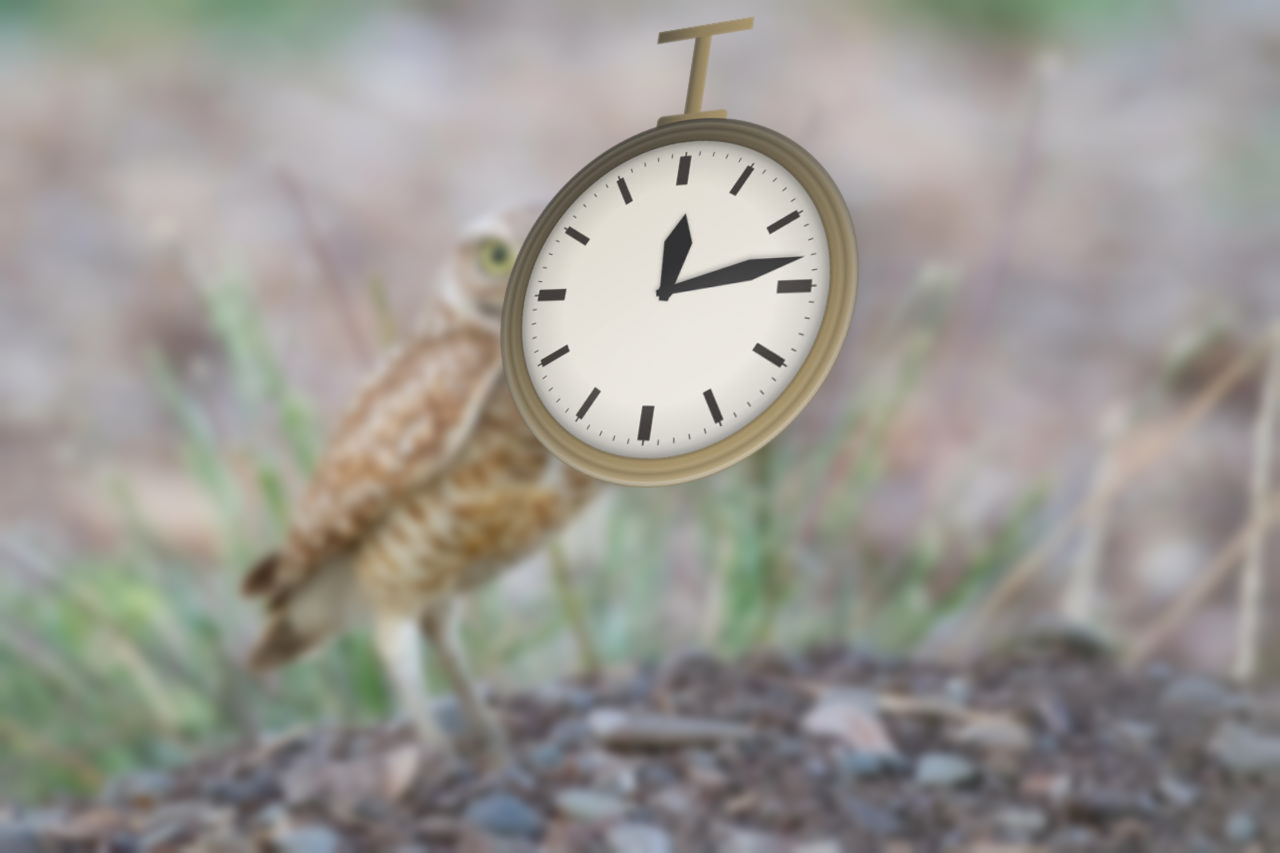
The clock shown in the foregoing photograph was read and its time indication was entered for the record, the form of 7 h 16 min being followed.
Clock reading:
12 h 13 min
